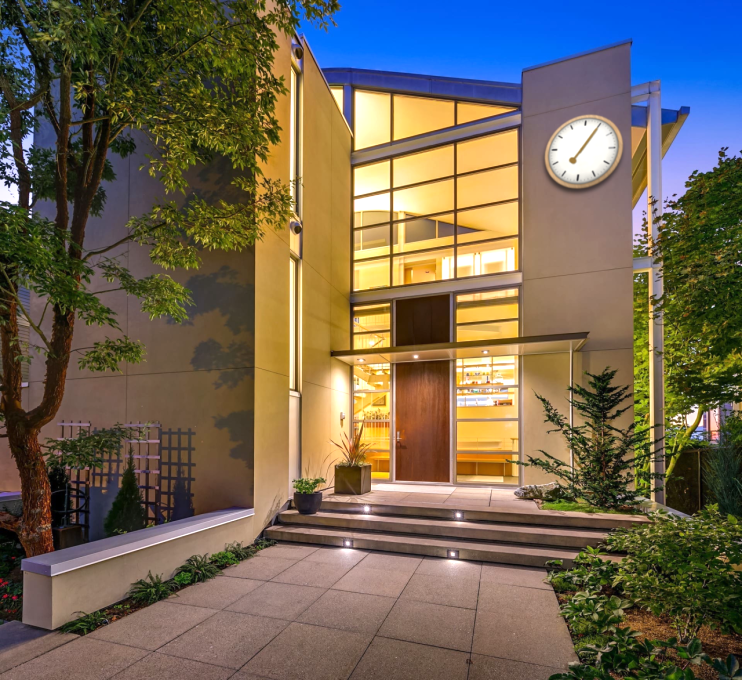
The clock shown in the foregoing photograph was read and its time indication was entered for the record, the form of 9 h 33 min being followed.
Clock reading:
7 h 05 min
